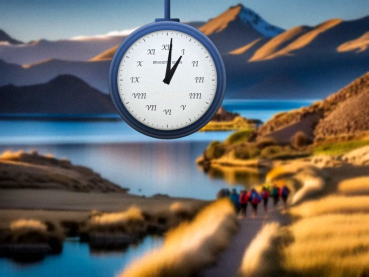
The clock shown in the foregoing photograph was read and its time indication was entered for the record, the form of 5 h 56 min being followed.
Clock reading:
1 h 01 min
